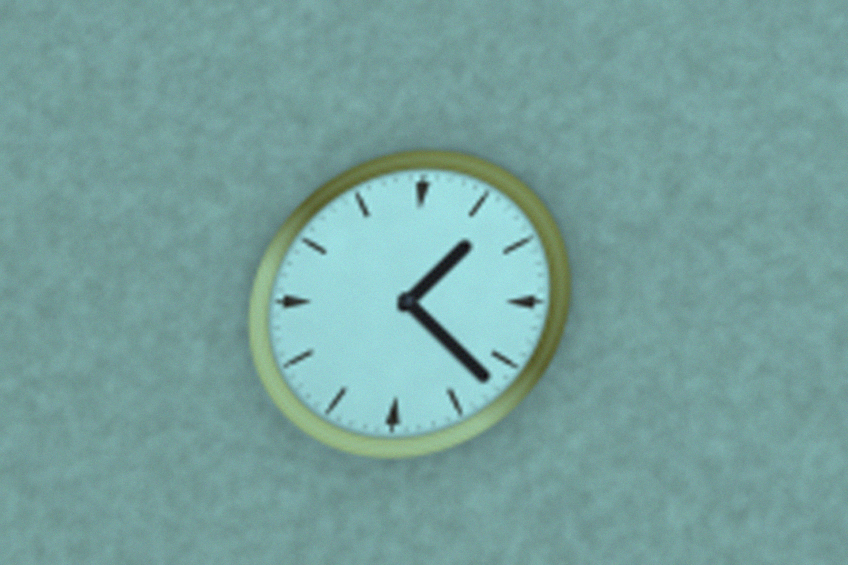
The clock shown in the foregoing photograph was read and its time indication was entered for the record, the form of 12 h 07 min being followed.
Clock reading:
1 h 22 min
